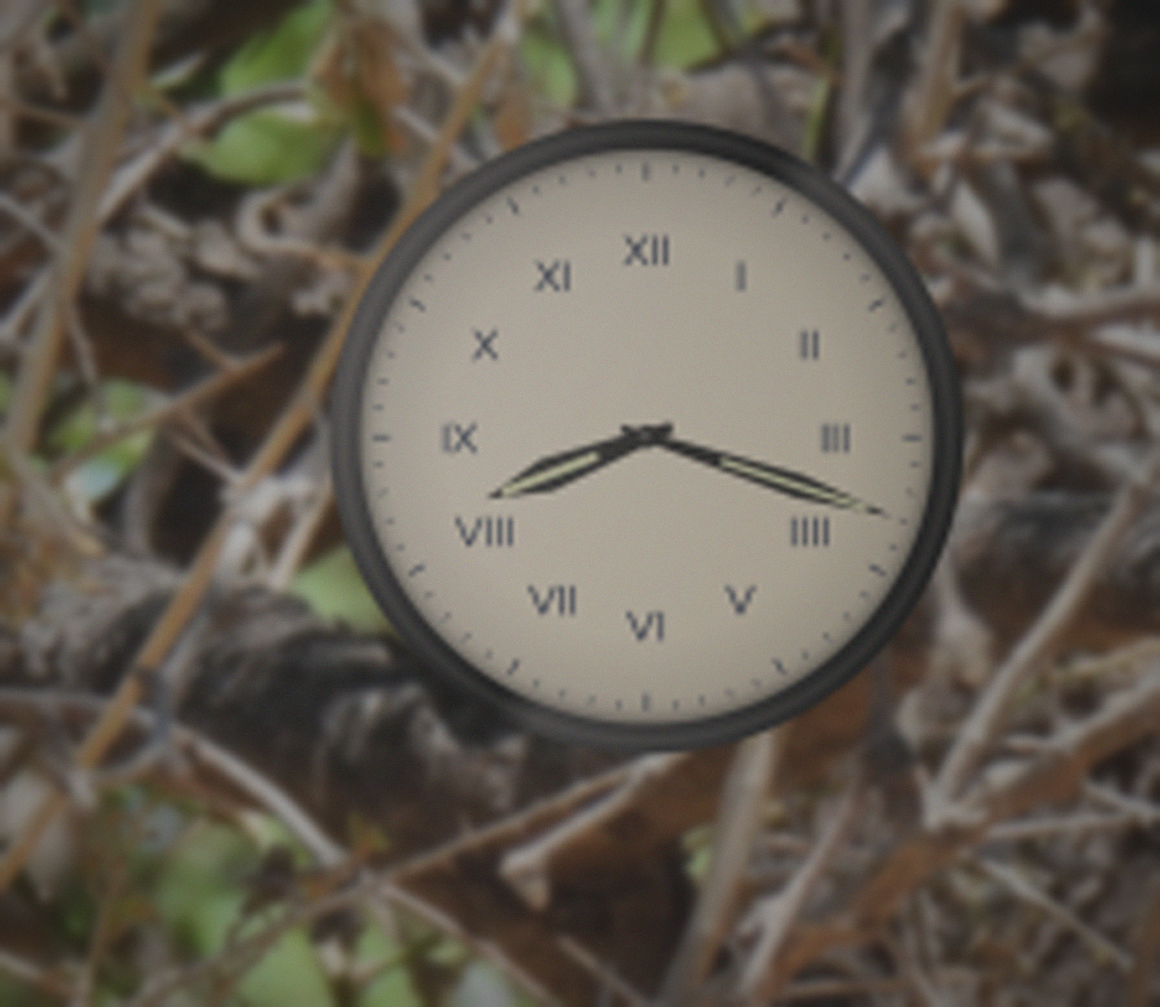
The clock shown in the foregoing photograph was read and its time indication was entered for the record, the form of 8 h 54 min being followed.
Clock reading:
8 h 18 min
